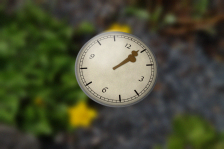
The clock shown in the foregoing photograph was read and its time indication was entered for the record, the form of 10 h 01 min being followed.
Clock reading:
1 h 04 min
